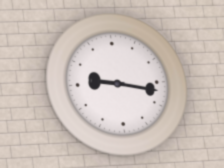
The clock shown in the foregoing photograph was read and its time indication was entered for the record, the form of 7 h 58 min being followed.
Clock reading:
9 h 17 min
